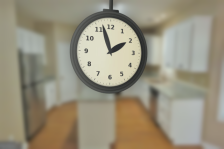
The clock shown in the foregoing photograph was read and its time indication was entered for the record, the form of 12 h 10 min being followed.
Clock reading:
1 h 57 min
